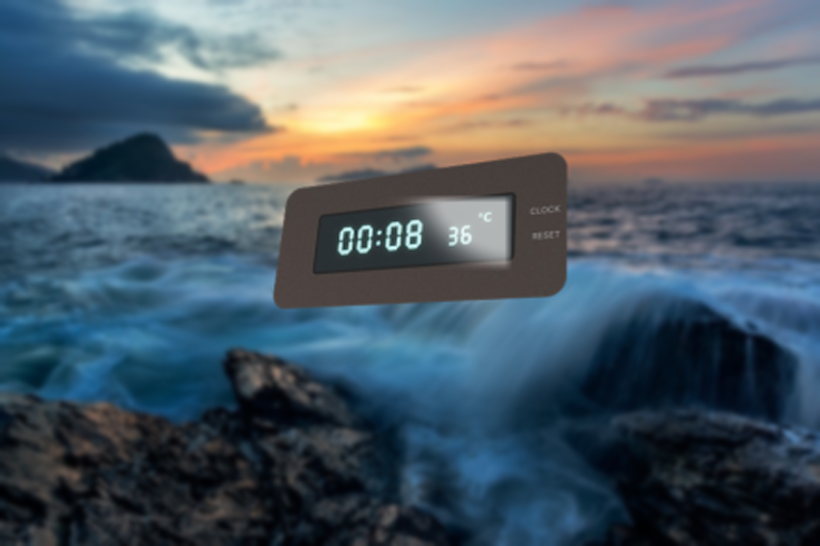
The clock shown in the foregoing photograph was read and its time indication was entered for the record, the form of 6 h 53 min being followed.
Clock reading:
0 h 08 min
